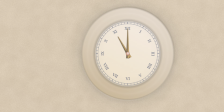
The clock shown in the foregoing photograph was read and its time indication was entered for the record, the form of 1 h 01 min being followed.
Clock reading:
11 h 00 min
